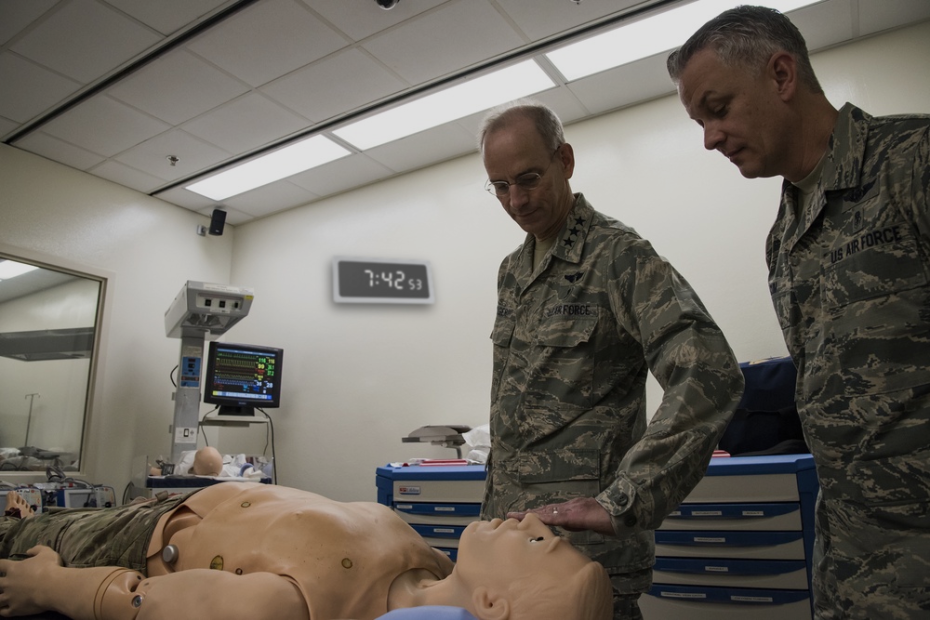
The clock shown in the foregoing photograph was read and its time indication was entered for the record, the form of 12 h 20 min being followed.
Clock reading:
7 h 42 min
